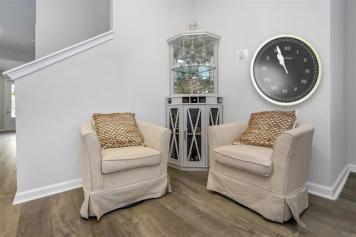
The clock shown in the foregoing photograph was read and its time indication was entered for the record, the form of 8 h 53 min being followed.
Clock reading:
10 h 56 min
